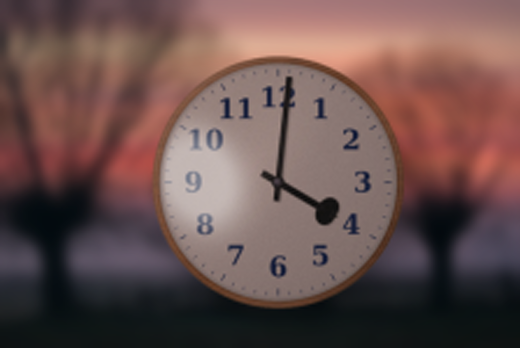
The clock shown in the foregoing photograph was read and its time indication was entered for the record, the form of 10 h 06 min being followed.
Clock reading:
4 h 01 min
